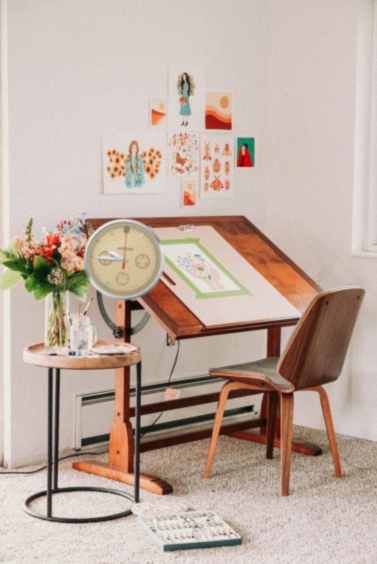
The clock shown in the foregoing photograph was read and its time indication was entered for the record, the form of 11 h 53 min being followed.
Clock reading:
9 h 45 min
